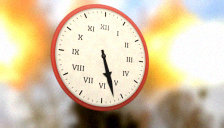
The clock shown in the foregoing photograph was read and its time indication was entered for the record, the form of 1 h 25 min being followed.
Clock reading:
5 h 27 min
